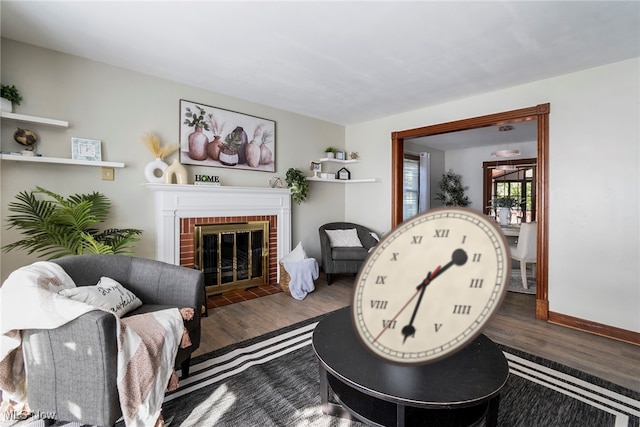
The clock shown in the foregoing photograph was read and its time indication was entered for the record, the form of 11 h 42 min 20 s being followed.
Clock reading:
1 h 30 min 35 s
